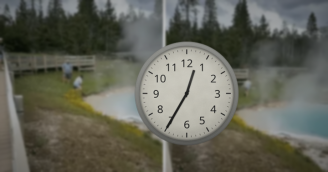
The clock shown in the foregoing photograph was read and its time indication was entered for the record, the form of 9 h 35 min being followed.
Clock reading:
12 h 35 min
